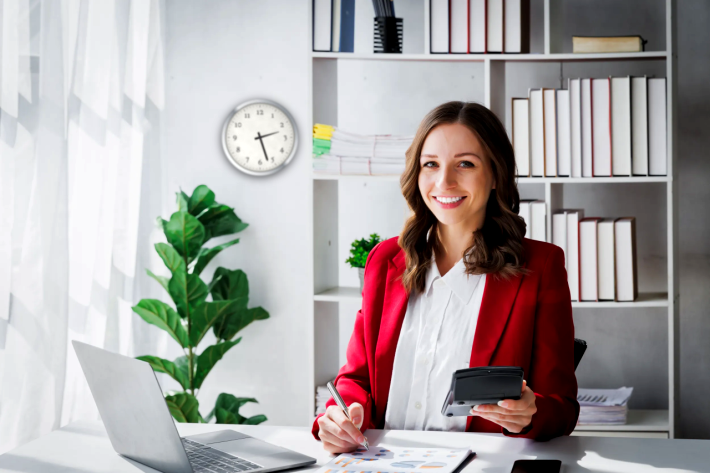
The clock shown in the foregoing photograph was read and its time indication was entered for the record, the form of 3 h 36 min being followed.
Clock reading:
2 h 27 min
